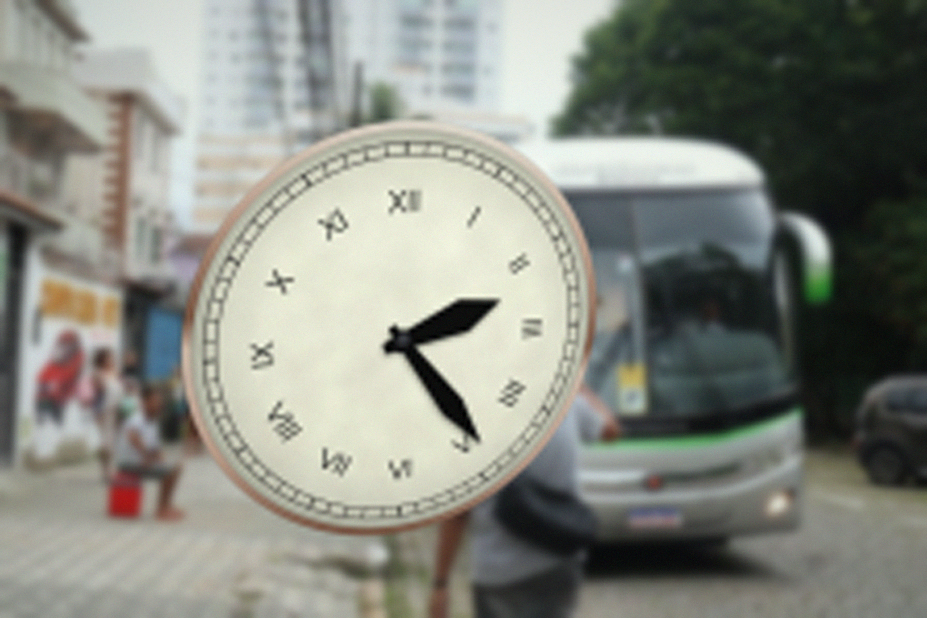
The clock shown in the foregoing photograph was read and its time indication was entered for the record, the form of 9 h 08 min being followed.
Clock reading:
2 h 24 min
